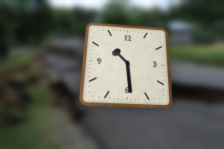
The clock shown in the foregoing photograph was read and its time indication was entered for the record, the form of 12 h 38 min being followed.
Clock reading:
10 h 29 min
